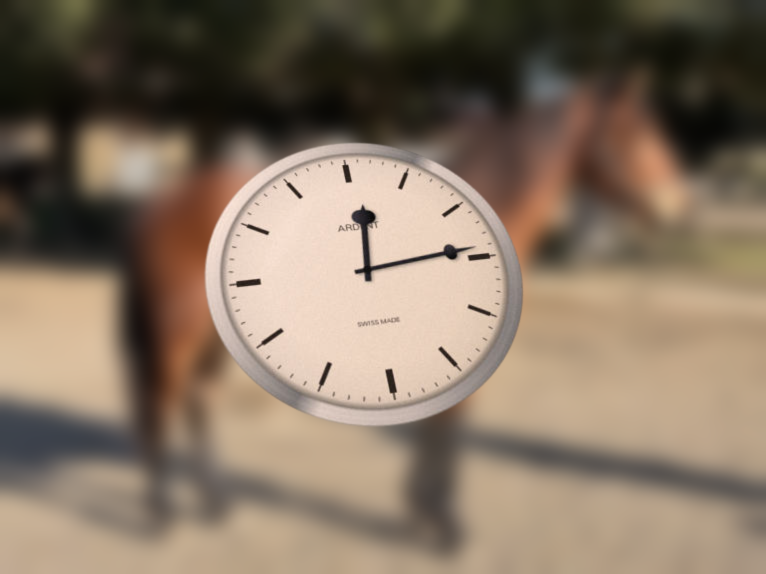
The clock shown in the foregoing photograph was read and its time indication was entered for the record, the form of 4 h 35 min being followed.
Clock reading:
12 h 14 min
